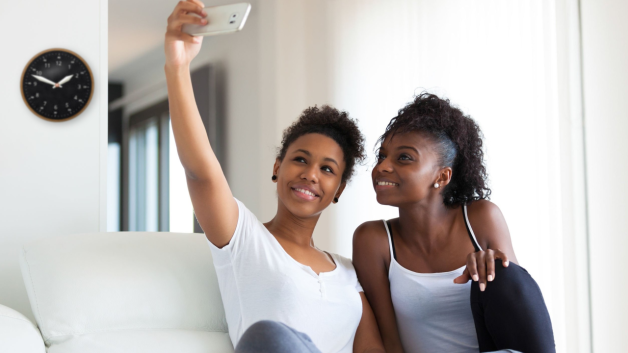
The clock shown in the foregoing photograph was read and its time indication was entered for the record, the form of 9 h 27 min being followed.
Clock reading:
1 h 48 min
